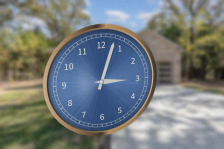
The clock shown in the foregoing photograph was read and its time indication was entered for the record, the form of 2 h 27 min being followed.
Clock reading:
3 h 03 min
